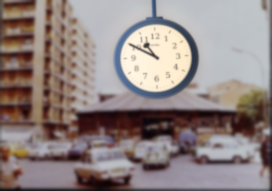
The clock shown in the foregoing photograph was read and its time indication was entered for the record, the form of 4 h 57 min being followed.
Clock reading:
10 h 50 min
